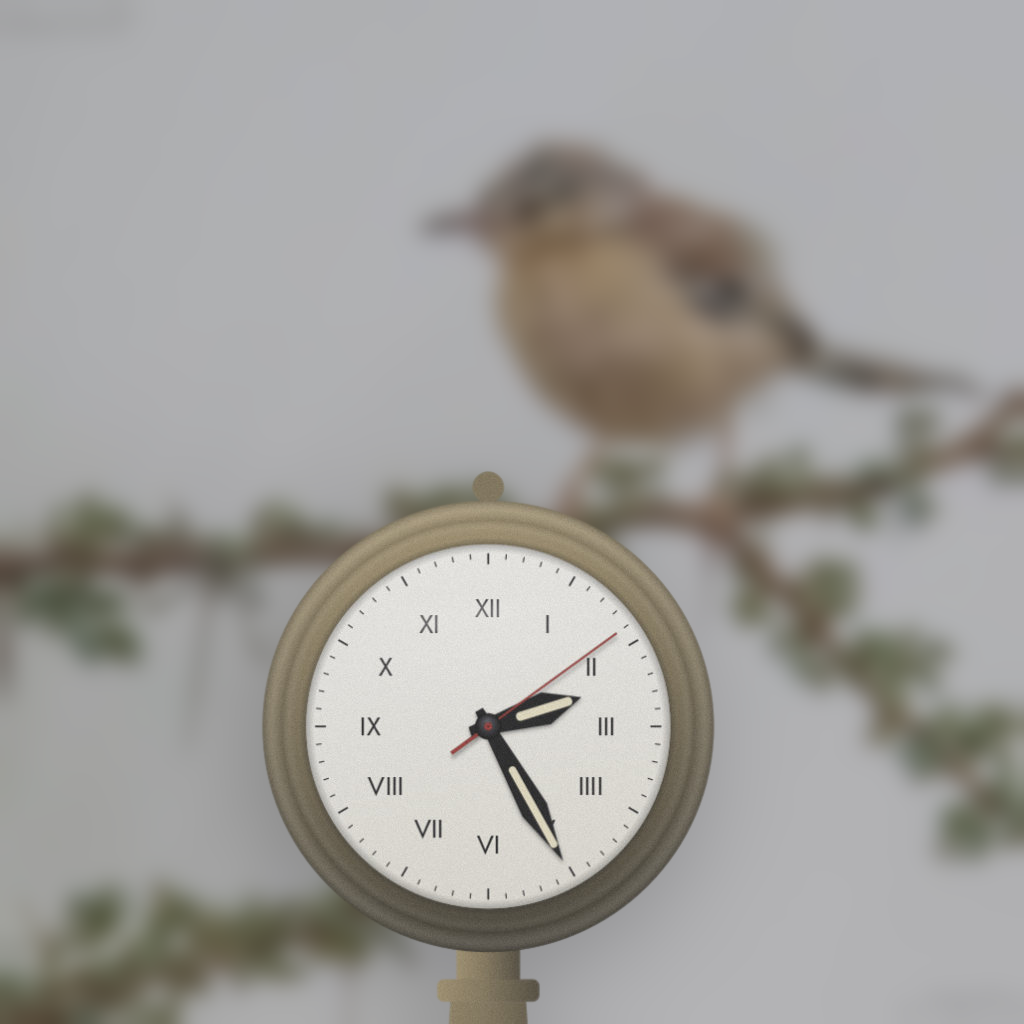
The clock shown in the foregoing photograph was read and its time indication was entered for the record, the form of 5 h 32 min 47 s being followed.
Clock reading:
2 h 25 min 09 s
